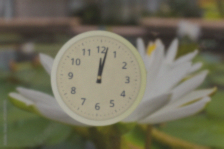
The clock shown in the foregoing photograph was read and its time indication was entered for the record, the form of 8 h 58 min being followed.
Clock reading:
12 h 02 min
